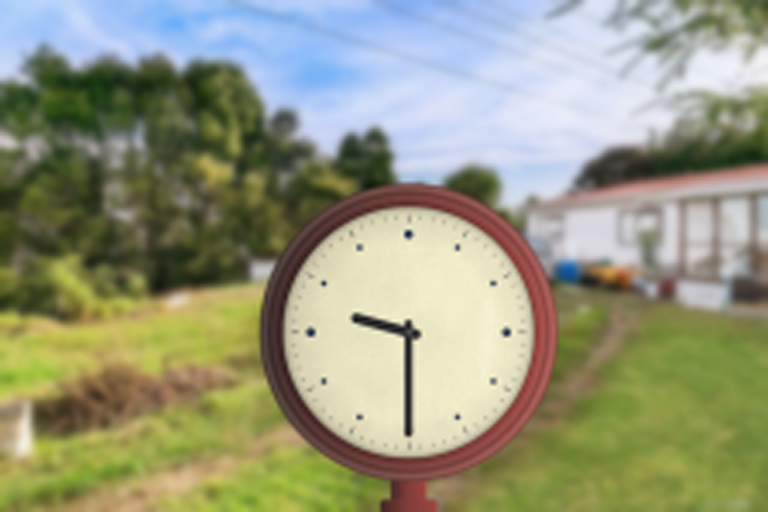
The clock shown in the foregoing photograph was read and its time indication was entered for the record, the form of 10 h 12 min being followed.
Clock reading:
9 h 30 min
